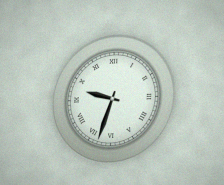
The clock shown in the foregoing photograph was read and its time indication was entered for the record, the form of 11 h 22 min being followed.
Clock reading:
9 h 33 min
